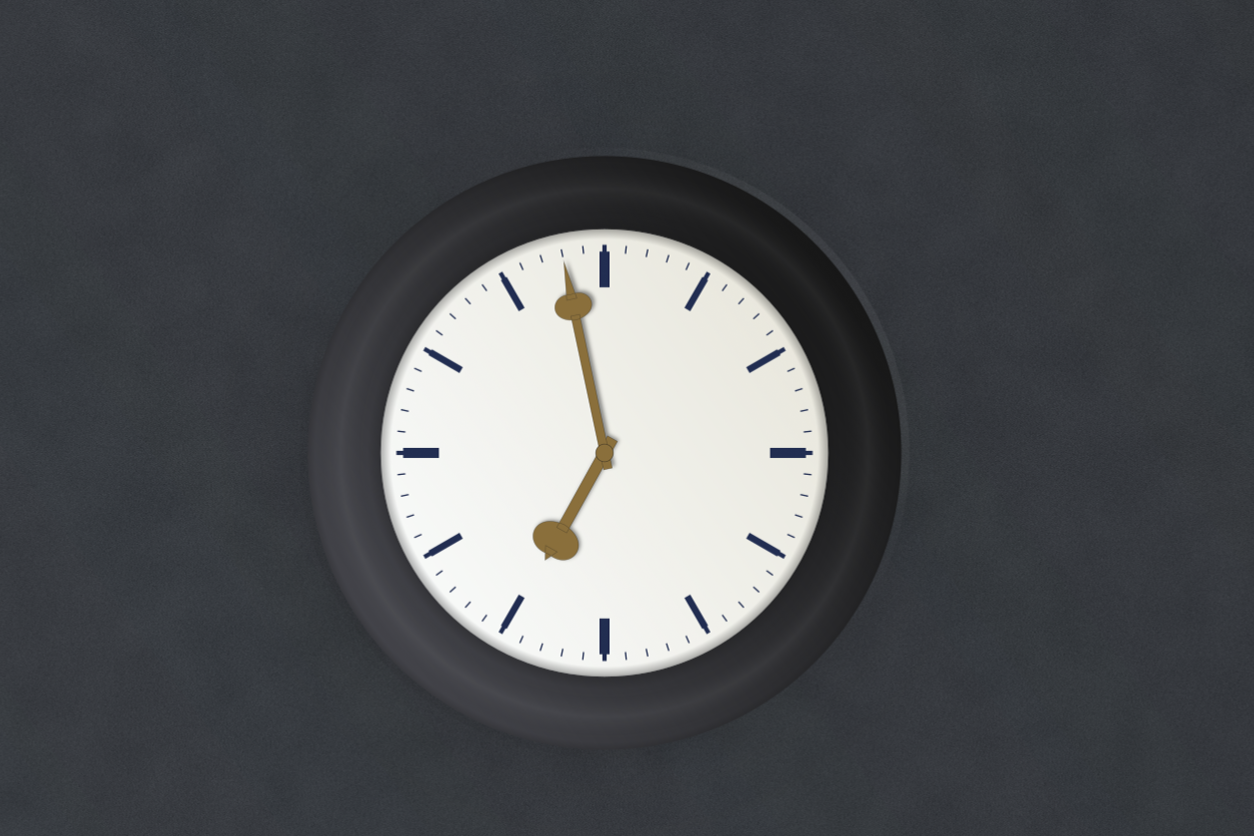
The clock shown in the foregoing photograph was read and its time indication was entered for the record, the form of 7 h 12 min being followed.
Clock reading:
6 h 58 min
